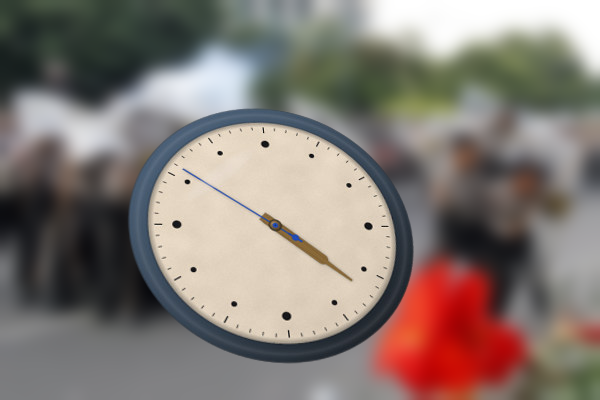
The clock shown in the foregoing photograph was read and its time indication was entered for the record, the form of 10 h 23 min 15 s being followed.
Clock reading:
4 h 21 min 51 s
